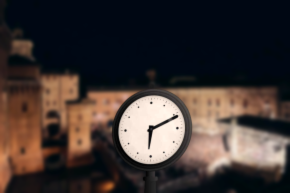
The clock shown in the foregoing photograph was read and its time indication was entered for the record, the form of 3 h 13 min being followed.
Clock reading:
6 h 11 min
